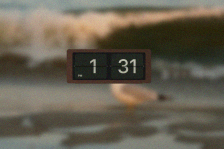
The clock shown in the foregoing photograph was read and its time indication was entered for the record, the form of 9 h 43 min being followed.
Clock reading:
1 h 31 min
